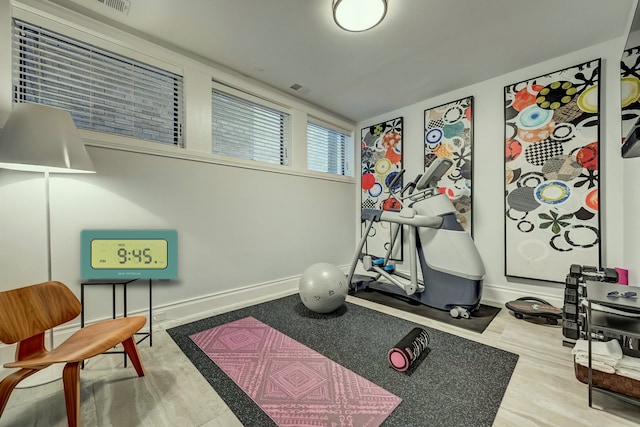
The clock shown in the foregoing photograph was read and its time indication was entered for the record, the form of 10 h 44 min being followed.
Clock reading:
9 h 45 min
